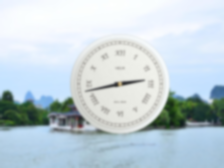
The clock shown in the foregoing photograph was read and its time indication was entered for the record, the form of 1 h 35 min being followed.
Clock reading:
2 h 43 min
